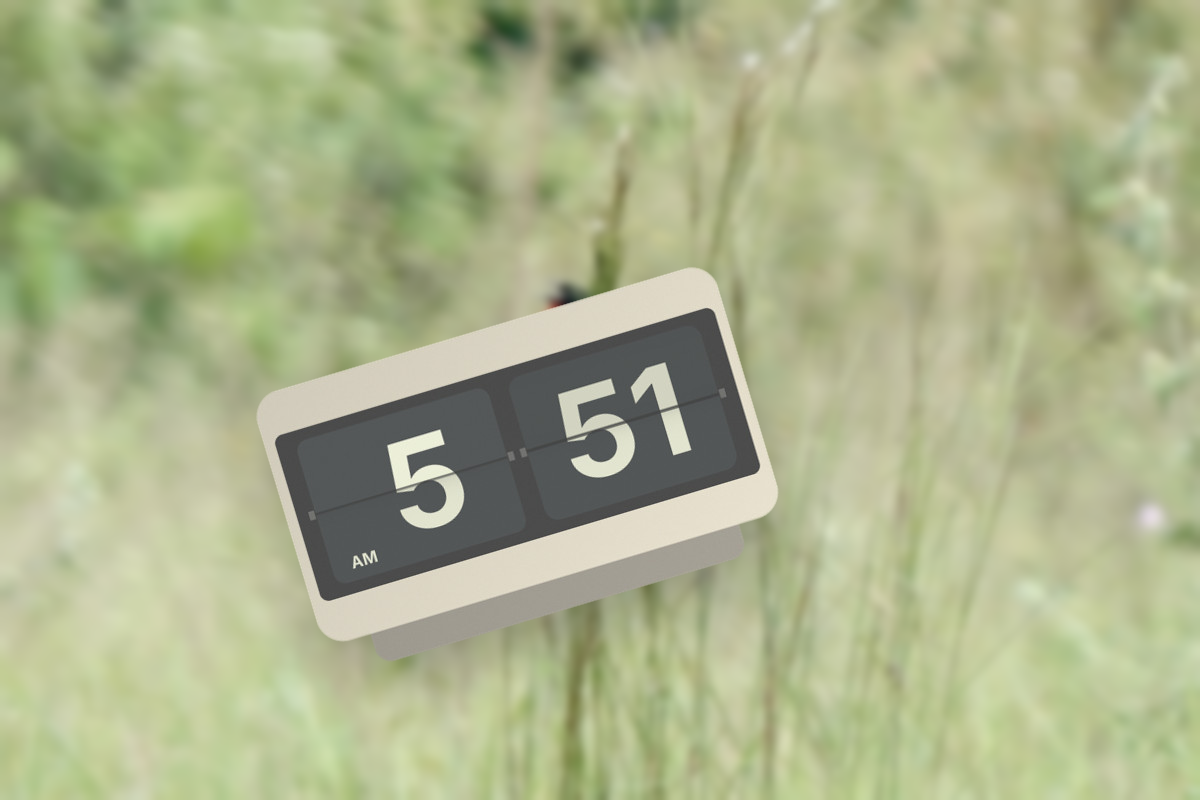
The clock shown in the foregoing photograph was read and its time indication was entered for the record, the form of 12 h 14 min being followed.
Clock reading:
5 h 51 min
